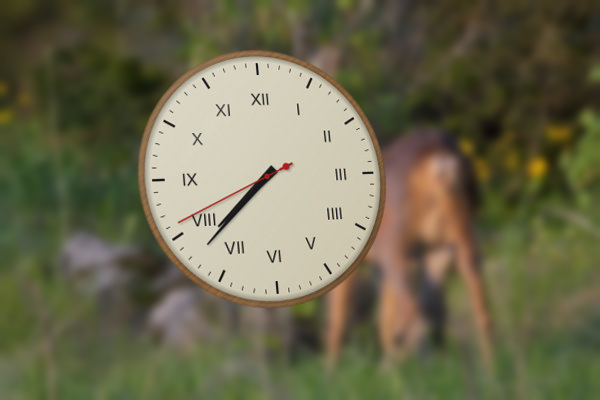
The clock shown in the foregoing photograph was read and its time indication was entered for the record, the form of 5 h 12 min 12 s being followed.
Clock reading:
7 h 37 min 41 s
